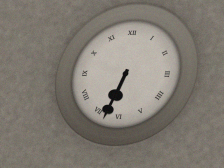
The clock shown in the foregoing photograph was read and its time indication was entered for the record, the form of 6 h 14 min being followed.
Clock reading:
6 h 33 min
